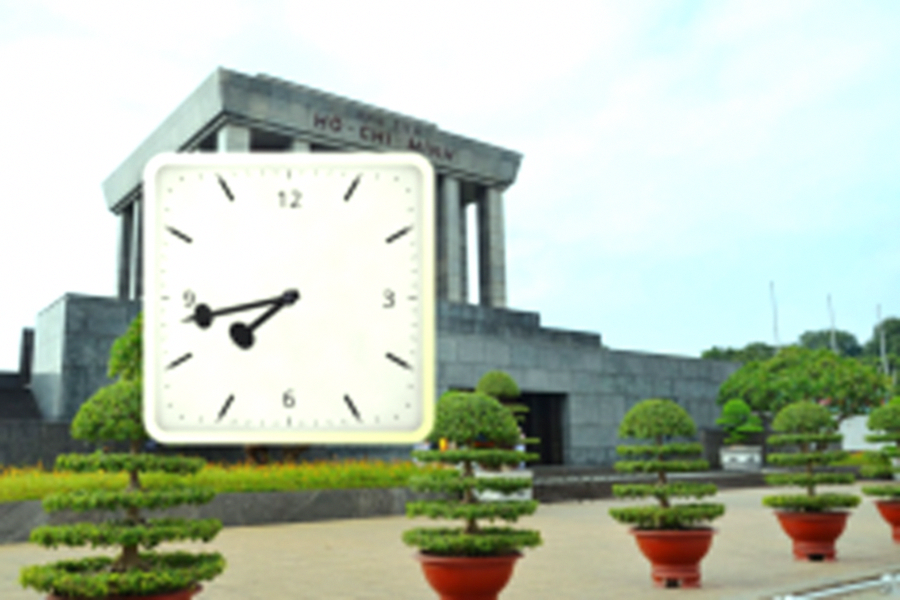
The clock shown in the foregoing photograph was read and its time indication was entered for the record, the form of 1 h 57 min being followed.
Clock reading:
7 h 43 min
